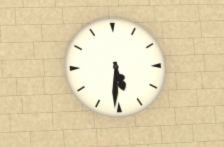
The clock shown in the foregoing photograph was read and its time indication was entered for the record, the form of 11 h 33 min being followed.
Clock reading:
5 h 31 min
